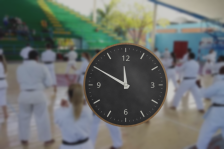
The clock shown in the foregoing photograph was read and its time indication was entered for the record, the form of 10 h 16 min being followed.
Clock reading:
11 h 50 min
